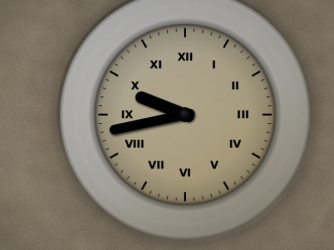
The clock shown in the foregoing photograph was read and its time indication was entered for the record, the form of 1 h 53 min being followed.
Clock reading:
9 h 43 min
